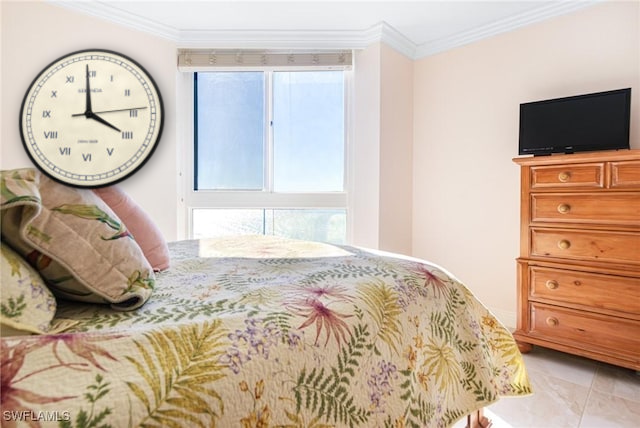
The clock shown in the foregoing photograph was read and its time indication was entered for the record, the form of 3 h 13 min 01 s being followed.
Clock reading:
3 h 59 min 14 s
